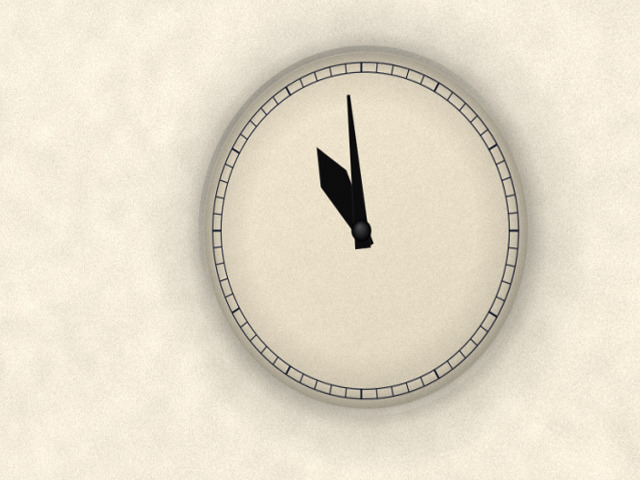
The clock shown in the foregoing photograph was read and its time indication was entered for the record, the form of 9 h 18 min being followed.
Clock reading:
10 h 59 min
